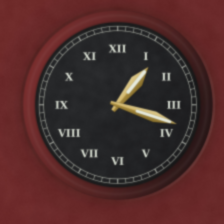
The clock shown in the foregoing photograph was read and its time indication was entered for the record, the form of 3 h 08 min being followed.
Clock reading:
1 h 18 min
